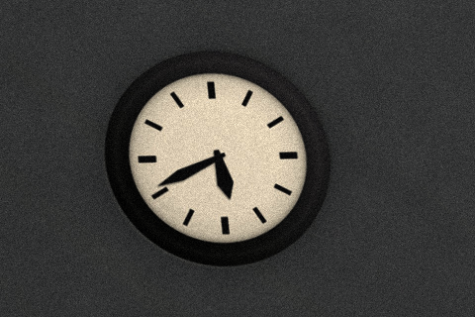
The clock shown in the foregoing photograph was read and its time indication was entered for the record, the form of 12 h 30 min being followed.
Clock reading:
5 h 41 min
